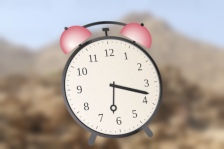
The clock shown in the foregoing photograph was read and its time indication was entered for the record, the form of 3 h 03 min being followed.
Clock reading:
6 h 18 min
